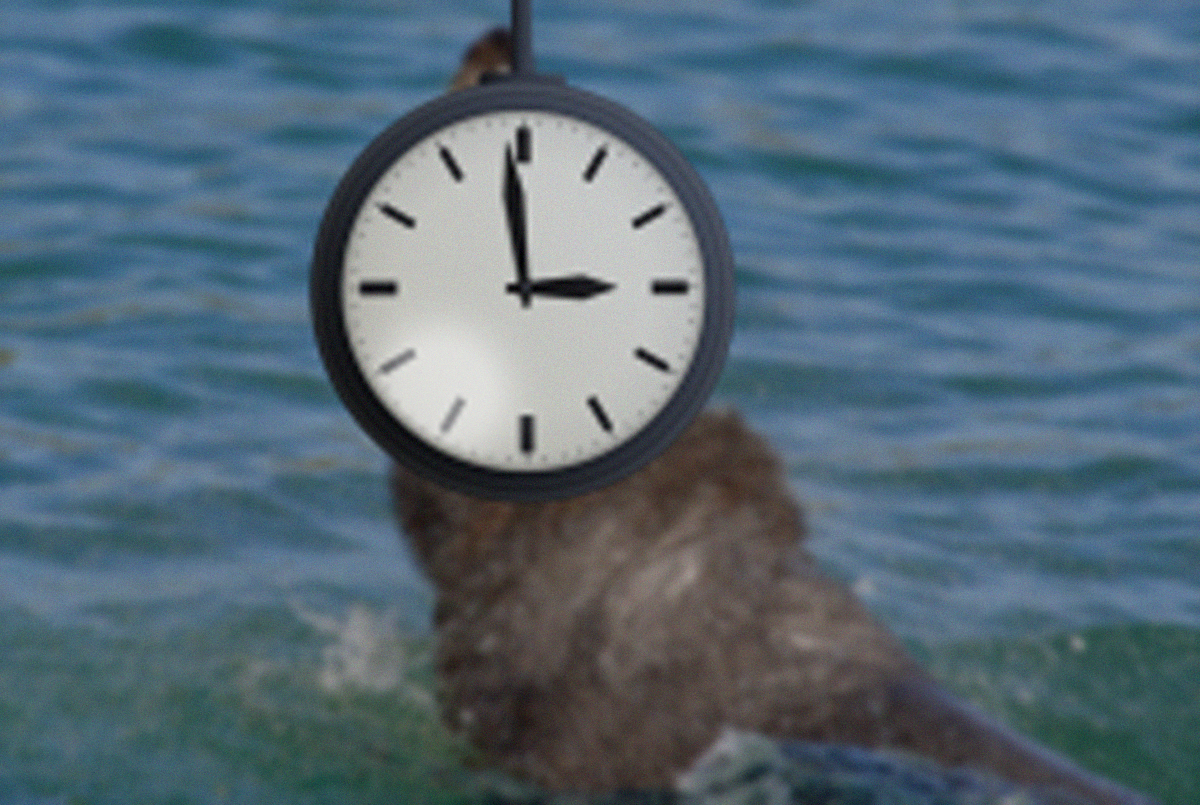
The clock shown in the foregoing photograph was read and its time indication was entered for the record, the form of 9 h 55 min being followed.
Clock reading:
2 h 59 min
